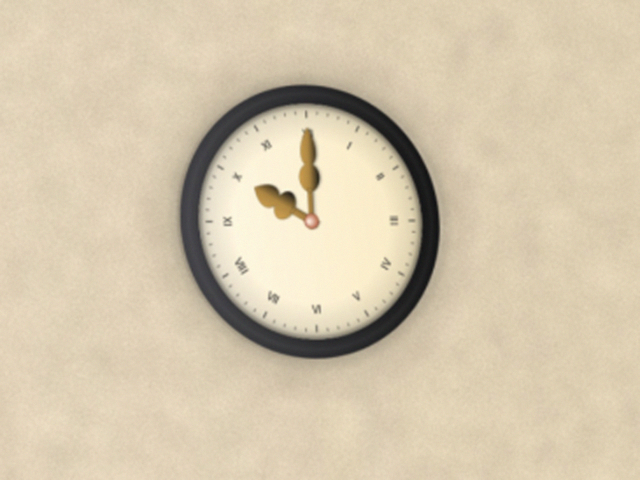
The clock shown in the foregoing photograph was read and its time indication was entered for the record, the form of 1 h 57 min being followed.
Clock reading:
10 h 00 min
